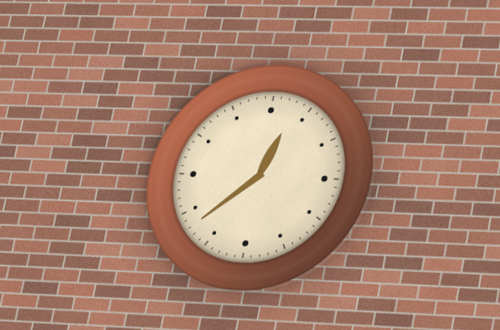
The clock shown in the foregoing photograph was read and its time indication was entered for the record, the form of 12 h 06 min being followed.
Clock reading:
12 h 38 min
